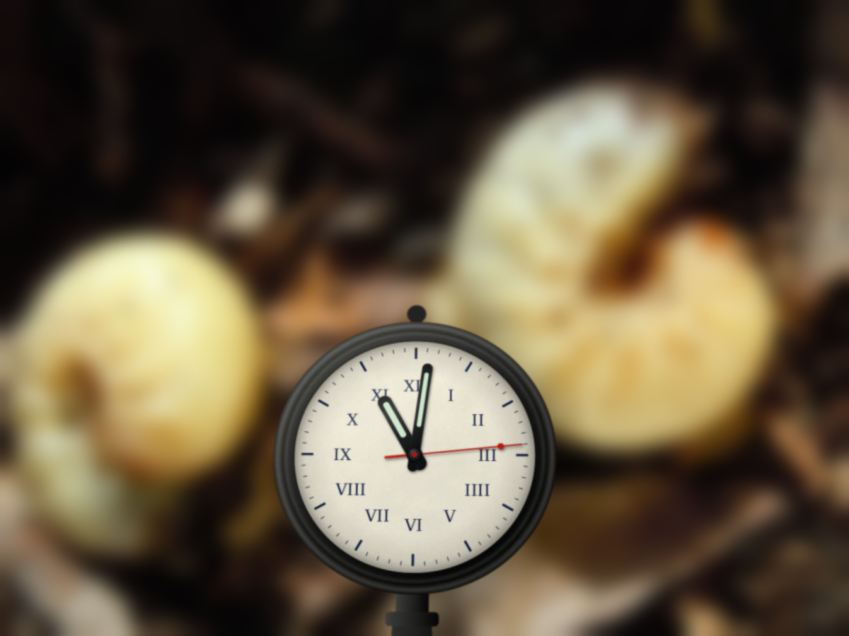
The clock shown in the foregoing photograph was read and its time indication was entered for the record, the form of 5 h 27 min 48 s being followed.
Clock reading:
11 h 01 min 14 s
